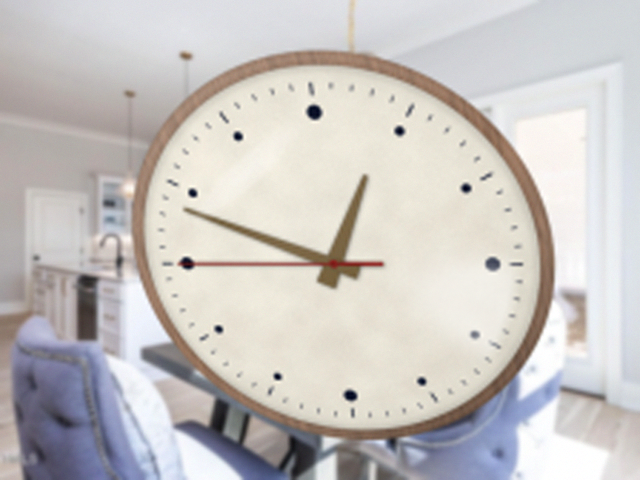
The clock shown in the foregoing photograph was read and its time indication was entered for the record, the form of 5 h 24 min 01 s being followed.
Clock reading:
12 h 48 min 45 s
